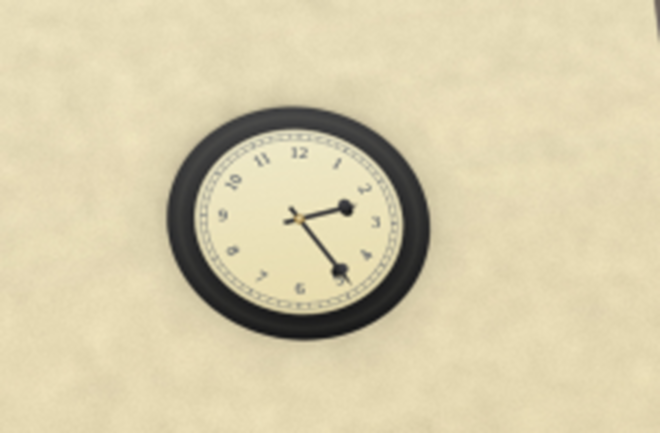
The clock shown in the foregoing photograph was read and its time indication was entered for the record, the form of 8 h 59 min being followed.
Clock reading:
2 h 24 min
